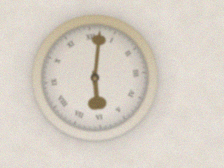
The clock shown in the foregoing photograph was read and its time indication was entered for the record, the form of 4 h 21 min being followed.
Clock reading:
6 h 02 min
